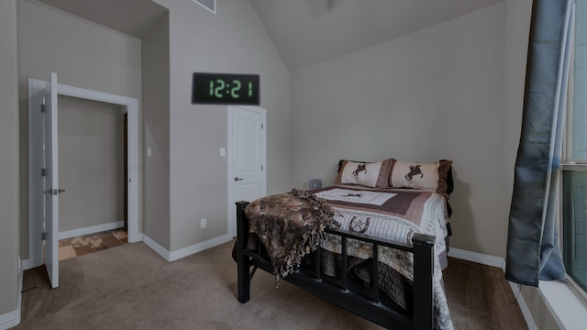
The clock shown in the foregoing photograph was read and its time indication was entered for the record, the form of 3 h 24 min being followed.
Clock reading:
12 h 21 min
